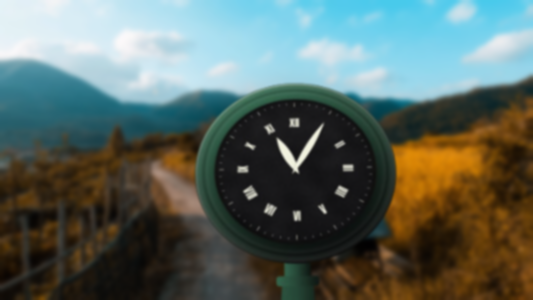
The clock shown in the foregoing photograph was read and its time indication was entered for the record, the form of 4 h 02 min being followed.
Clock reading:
11 h 05 min
